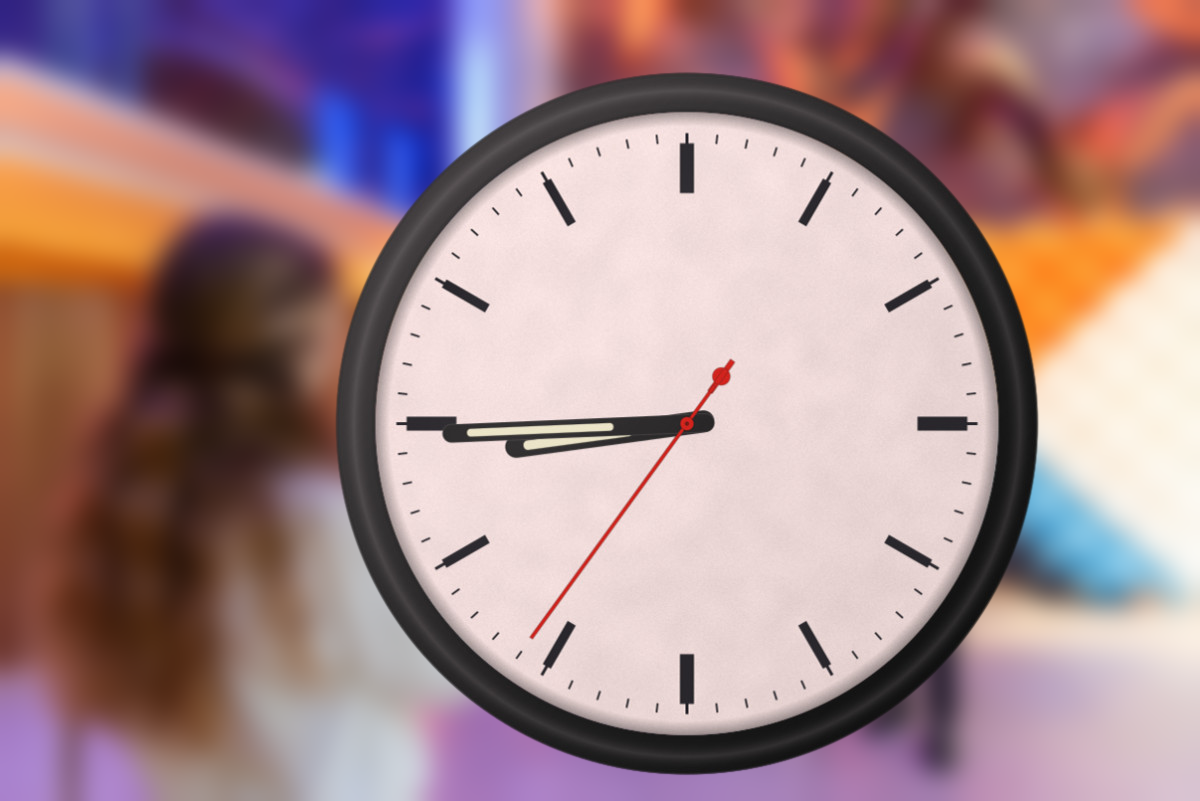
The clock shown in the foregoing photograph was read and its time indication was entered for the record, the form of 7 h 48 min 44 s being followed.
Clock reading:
8 h 44 min 36 s
